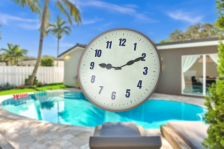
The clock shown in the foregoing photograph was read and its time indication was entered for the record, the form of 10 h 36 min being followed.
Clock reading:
9 h 10 min
